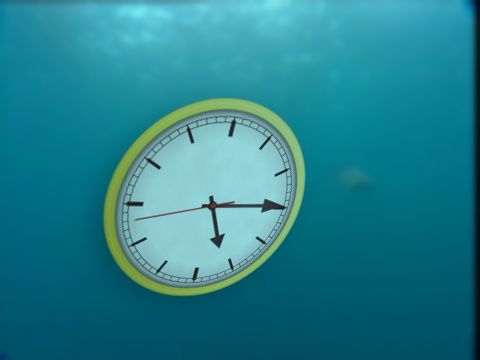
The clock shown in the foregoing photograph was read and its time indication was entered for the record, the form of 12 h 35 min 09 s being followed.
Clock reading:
5 h 14 min 43 s
